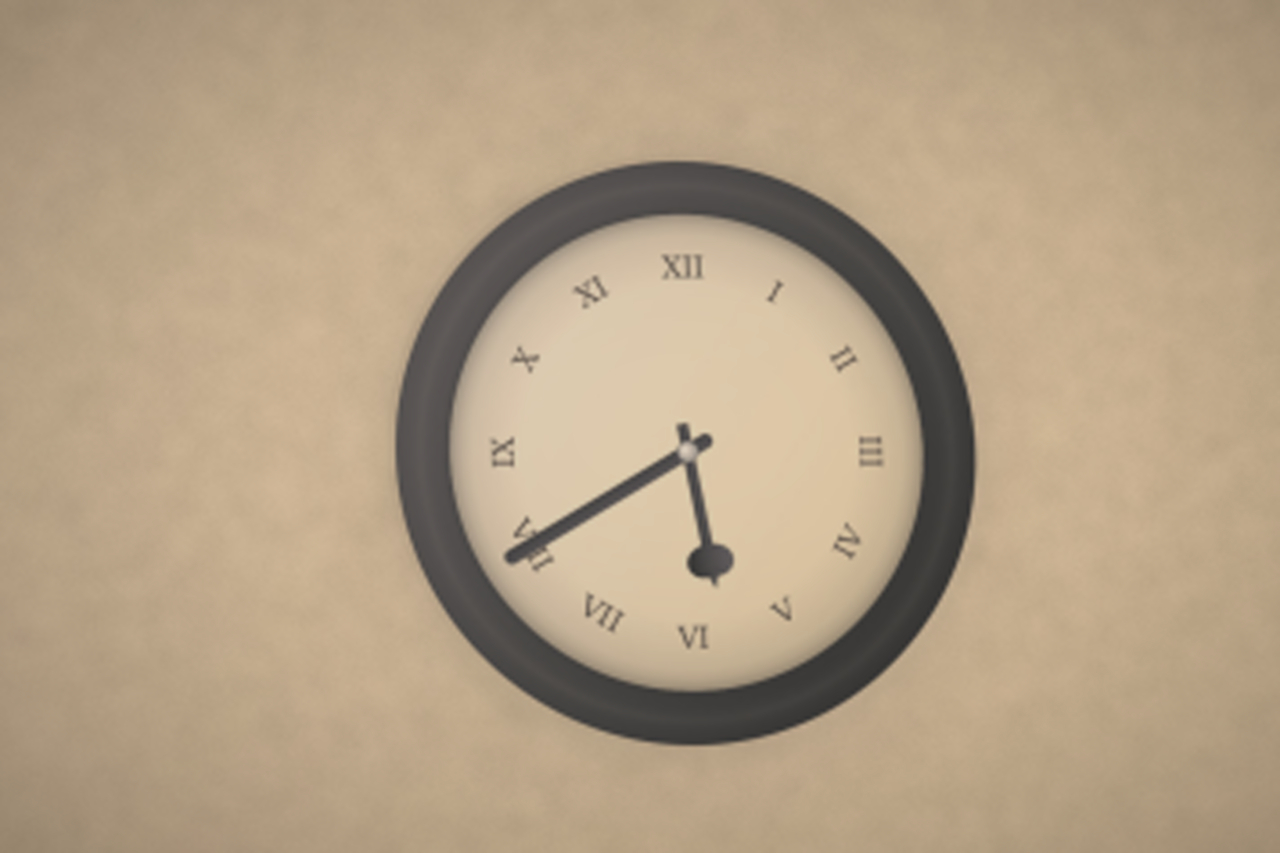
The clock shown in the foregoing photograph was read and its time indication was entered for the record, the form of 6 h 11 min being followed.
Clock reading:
5 h 40 min
